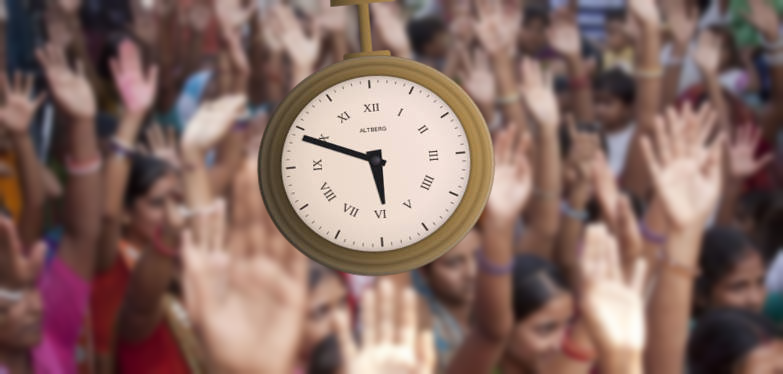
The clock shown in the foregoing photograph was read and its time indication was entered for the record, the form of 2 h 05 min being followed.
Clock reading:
5 h 49 min
